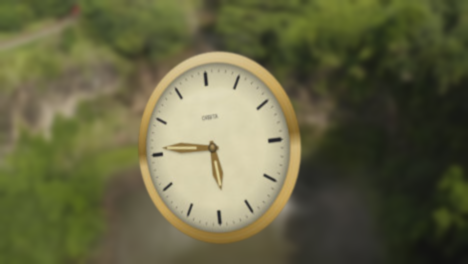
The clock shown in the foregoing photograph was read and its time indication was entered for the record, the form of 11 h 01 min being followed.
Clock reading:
5 h 46 min
